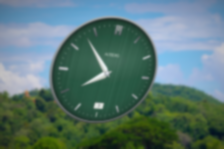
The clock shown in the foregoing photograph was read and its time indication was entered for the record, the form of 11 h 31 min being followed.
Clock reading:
7 h 53 min
